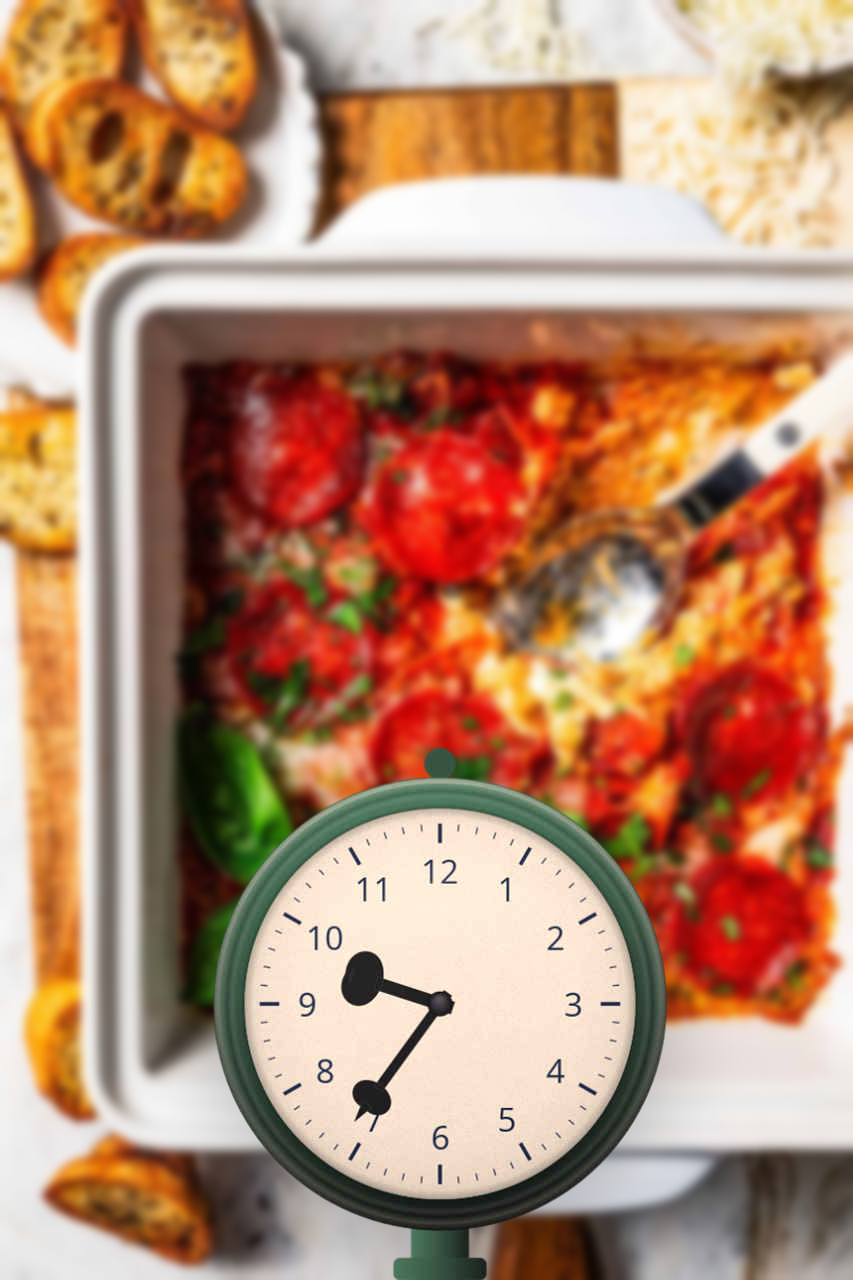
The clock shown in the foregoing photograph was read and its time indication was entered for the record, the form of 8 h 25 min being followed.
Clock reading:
9 h 36 min
